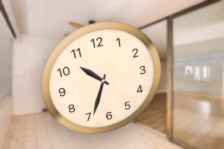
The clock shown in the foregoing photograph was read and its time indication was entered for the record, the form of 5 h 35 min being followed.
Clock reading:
10 h 34 min
